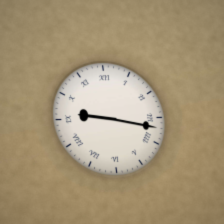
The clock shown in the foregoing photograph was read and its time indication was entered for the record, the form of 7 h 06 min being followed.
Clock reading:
9 h 17 min
